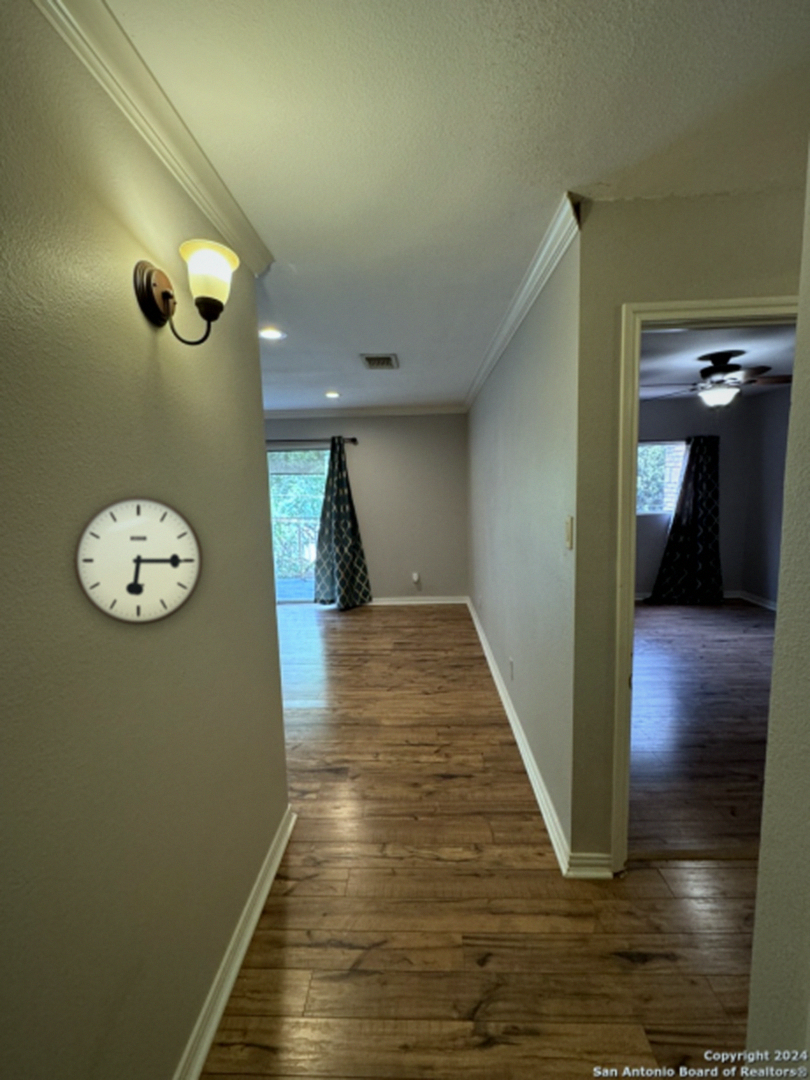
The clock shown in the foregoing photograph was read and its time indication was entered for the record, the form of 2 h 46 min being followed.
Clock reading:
6 h 15 min
